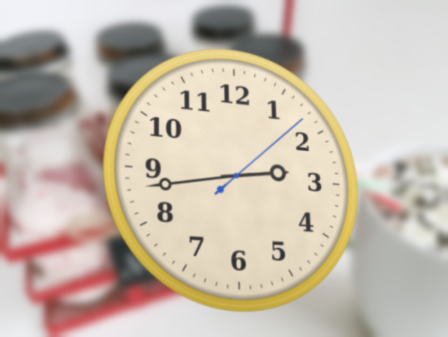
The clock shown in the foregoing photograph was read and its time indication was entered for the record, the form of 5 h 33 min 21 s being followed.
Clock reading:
2 h 43 min 08 s
